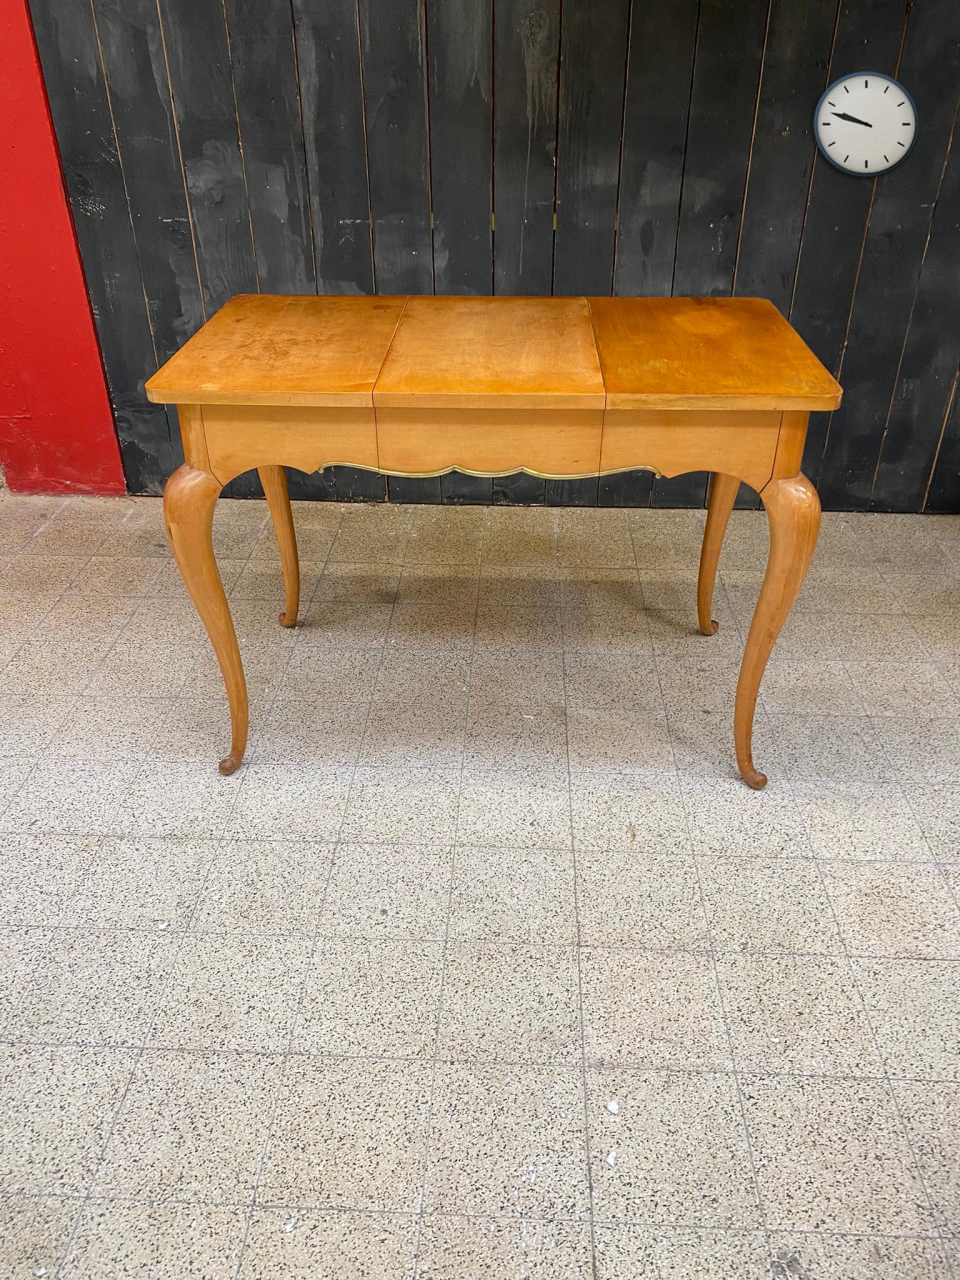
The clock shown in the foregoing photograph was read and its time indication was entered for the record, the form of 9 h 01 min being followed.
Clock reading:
9 h 48 min
